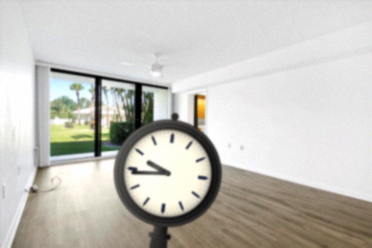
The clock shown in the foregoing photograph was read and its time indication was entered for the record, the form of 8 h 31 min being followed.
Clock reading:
9 h 44 min
